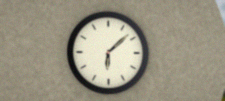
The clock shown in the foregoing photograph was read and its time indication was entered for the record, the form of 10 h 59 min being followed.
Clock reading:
6 h 08 min
